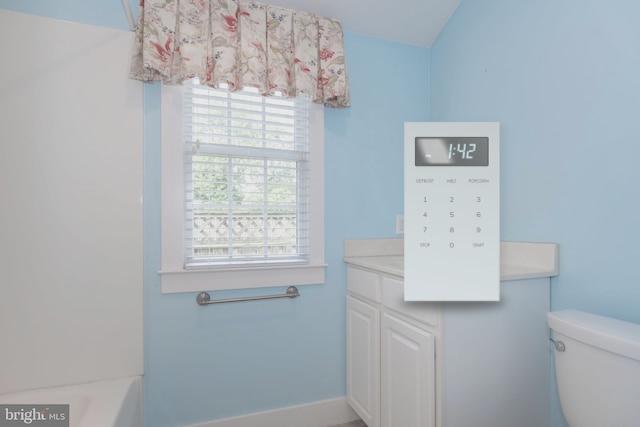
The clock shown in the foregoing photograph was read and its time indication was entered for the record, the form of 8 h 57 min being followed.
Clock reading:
1 h 42 min
